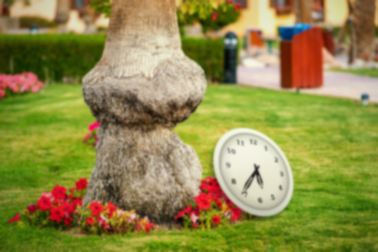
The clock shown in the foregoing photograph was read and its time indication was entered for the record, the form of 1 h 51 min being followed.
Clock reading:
5 h 36 min
